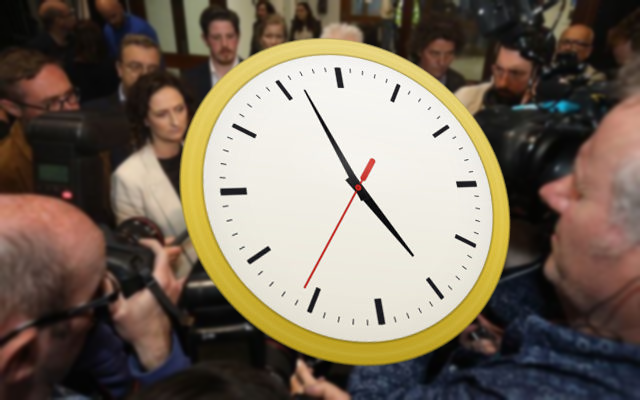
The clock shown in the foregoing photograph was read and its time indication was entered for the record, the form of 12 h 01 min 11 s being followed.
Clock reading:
4 h 56 min 36 s
